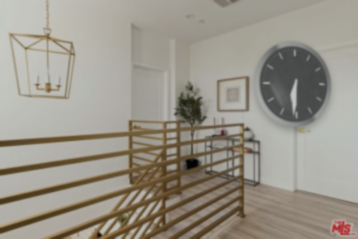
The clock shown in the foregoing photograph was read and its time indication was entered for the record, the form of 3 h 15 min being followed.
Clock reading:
6 h 31 min
